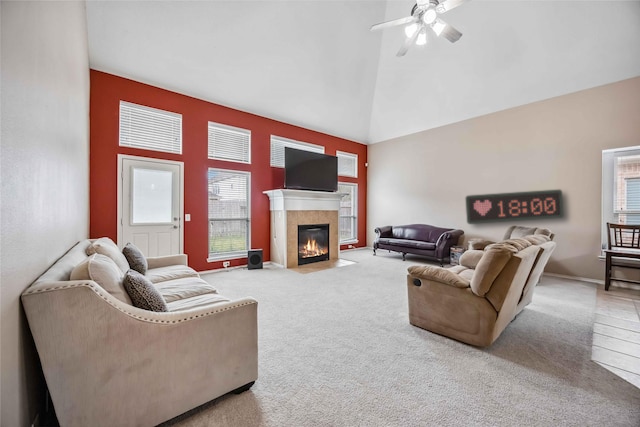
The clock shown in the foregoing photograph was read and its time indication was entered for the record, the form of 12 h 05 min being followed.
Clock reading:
18 h 00 min
